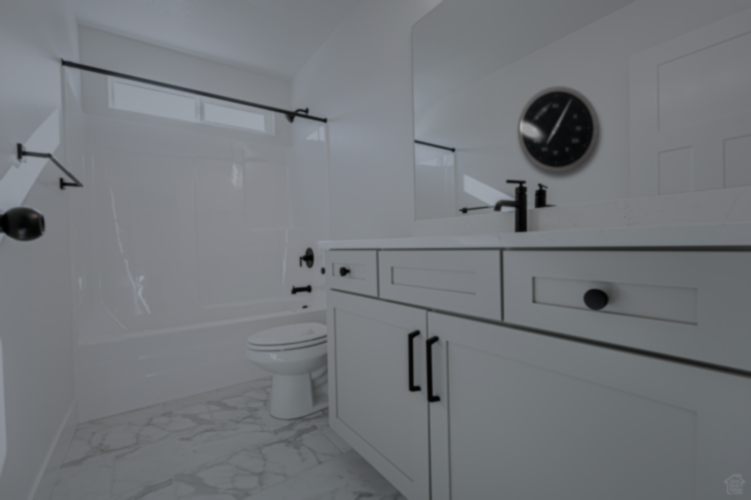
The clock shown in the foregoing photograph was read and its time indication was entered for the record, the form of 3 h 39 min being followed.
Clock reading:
7 h 05 min
